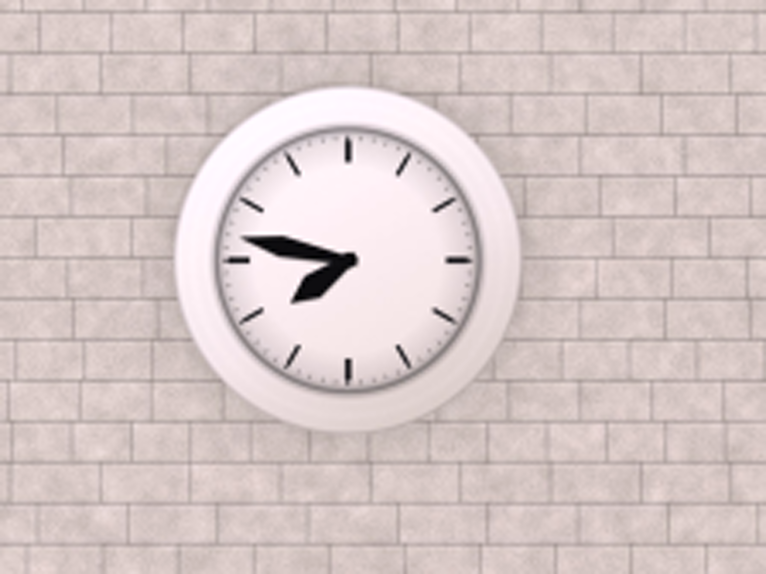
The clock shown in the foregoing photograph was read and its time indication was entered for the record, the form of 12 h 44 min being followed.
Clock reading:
7 h 47 min
